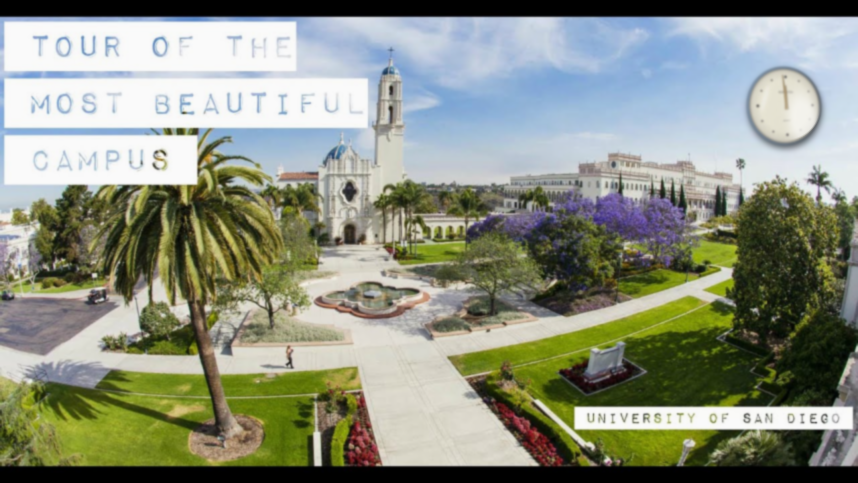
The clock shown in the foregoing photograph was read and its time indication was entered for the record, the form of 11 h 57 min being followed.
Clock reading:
11 h 59 min
